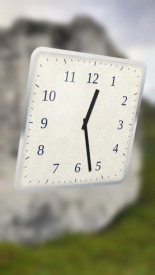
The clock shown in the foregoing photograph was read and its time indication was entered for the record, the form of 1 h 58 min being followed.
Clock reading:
12 h 27 min
